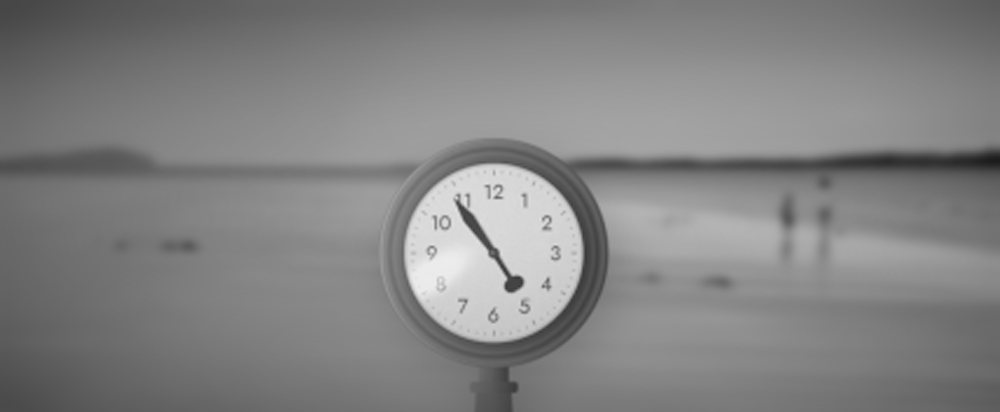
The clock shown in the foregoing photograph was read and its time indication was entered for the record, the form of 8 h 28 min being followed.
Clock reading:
4 h 54 min
